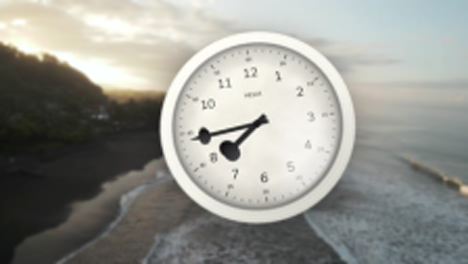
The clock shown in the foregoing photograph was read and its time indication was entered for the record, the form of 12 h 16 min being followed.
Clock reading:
7 h 44 min
